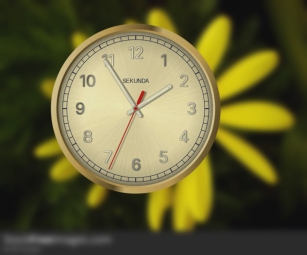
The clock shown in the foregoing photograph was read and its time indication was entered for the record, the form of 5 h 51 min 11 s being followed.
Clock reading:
1 h 54 min 34 s
